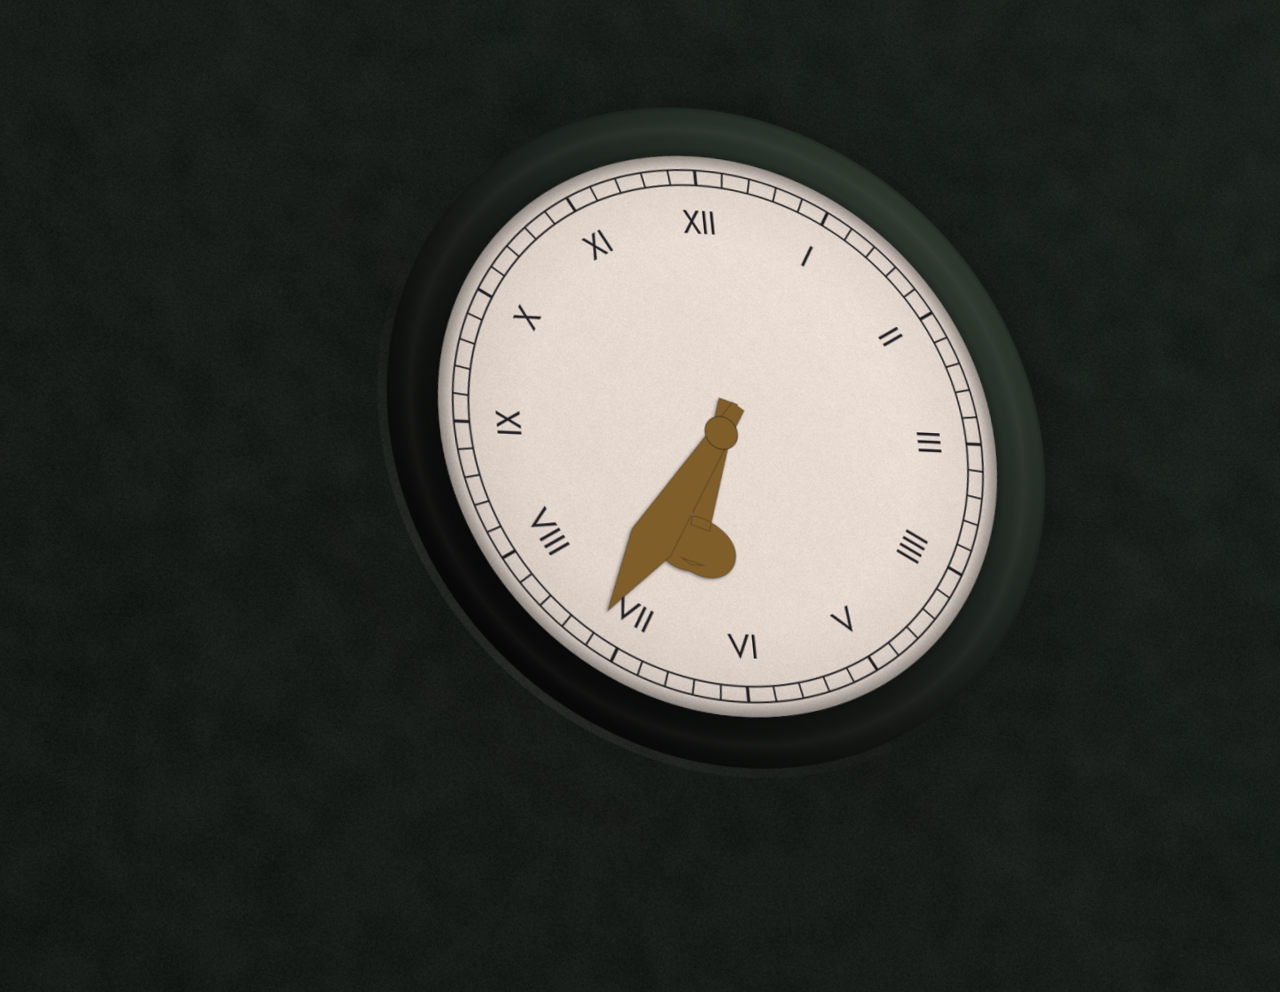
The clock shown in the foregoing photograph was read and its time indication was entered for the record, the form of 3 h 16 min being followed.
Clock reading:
6 h 36 min
